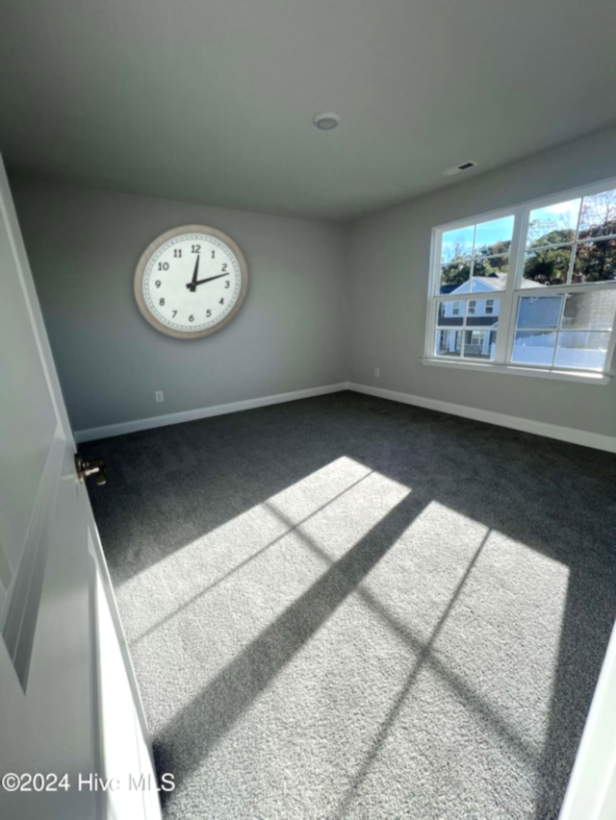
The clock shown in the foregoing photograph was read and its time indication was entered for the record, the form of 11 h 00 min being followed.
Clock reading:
12 h 12 min
